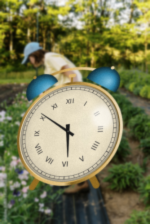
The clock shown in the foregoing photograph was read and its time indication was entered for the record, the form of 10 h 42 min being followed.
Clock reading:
5 h 51 min
